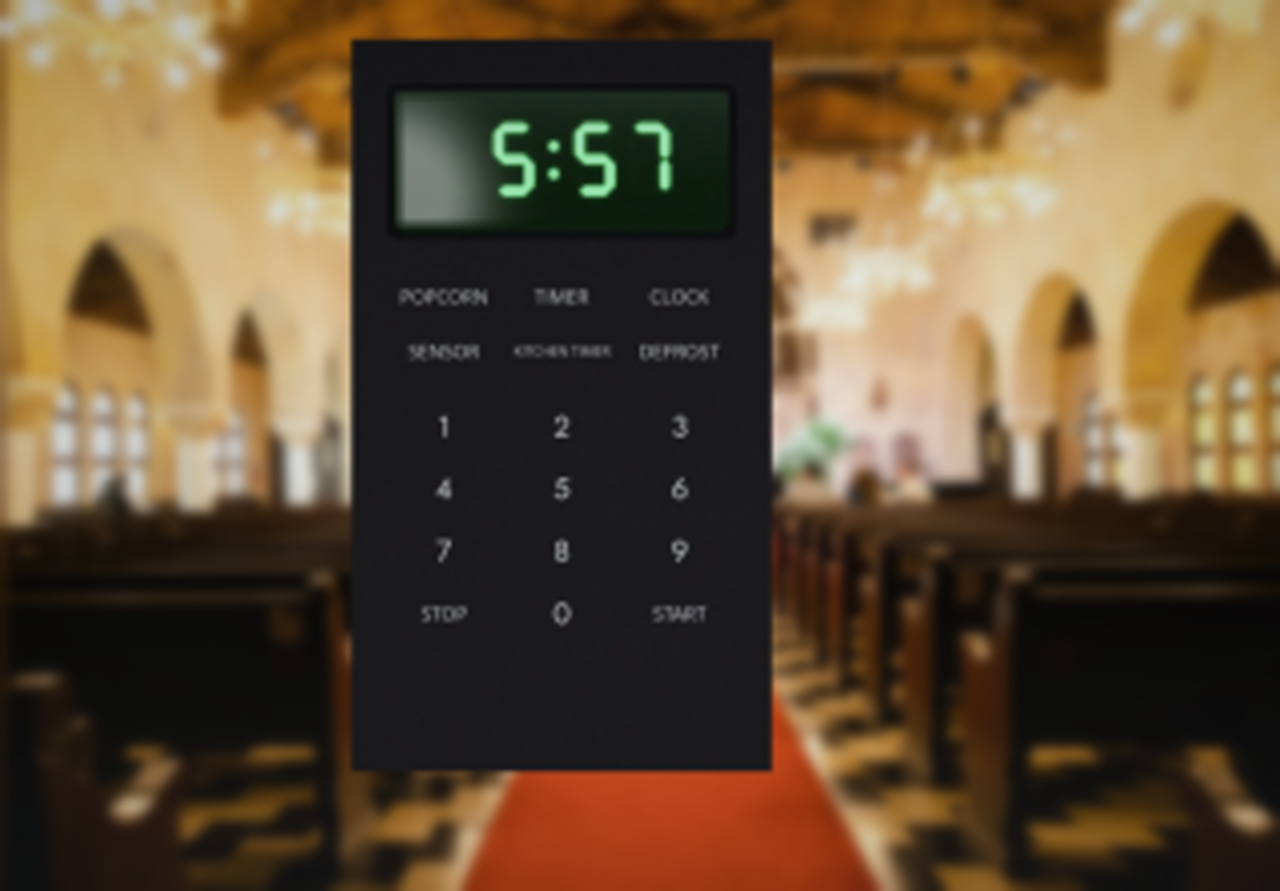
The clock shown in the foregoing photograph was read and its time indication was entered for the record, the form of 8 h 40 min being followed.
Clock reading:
5 h 57 min
